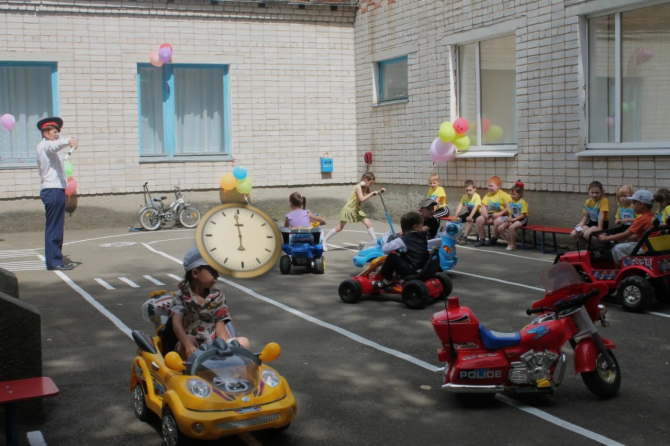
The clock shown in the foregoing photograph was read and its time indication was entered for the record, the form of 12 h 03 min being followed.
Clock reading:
5 h 59 min
